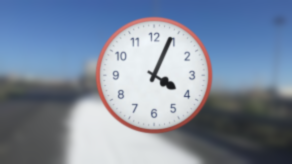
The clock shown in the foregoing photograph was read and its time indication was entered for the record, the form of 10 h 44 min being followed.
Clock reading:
4 h 04 min
